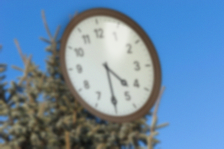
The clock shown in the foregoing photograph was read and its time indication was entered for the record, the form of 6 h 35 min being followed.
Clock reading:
4 h 30 min
